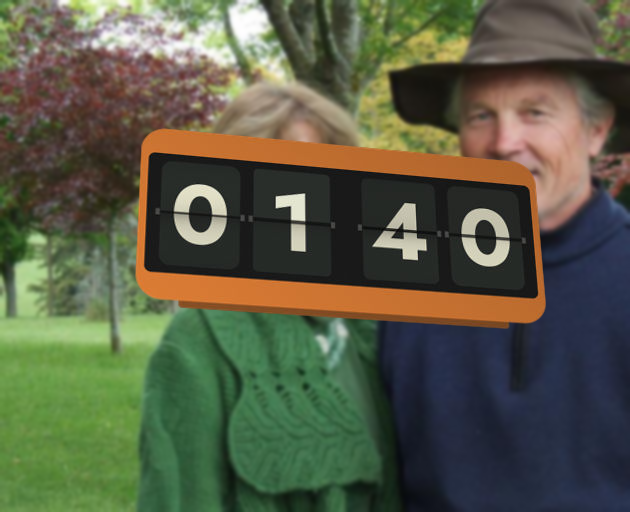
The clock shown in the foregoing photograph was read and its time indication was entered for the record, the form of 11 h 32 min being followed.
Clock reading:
1 h 40 min
